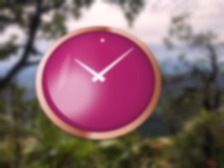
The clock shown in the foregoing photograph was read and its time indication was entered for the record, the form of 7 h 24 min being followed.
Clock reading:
10 h 07 min
